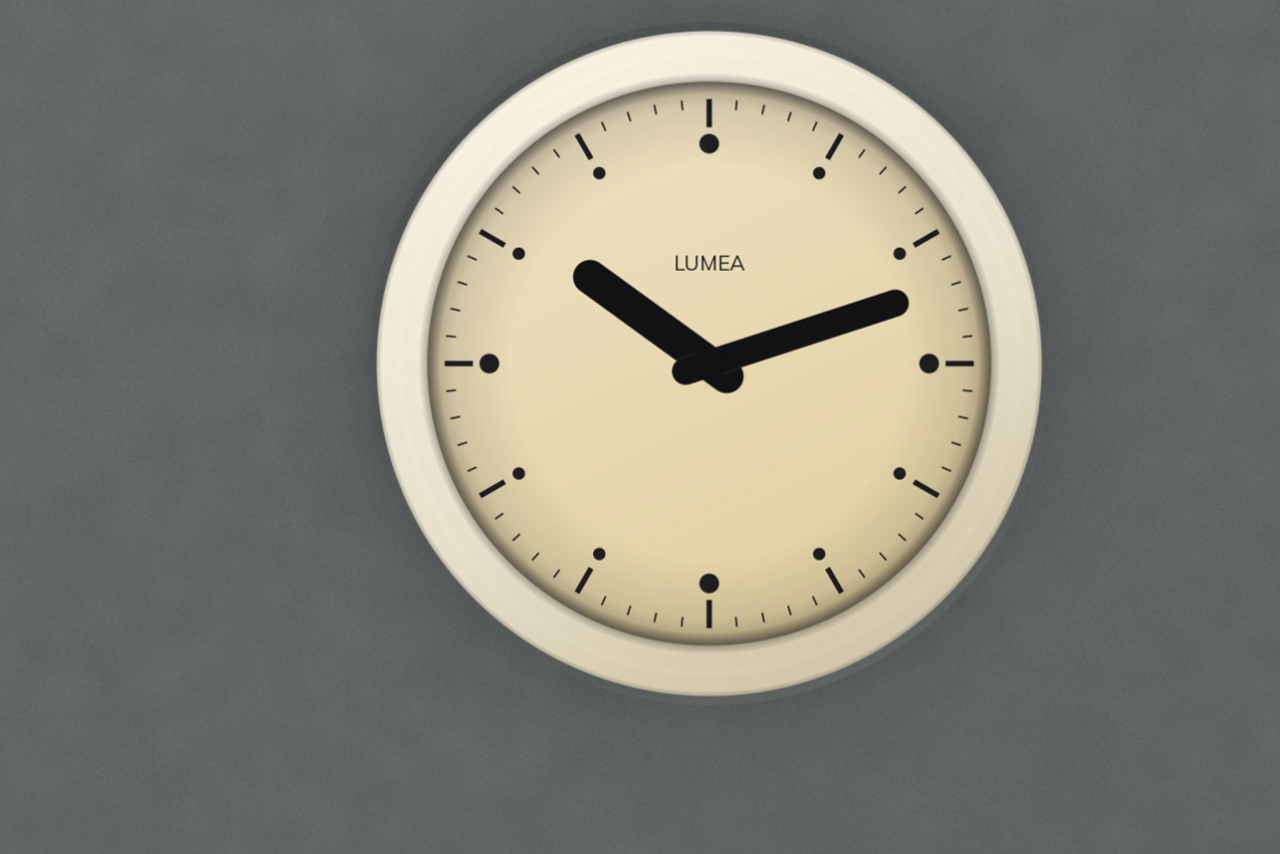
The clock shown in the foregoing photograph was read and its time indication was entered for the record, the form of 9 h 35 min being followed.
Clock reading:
10 h 12 min
